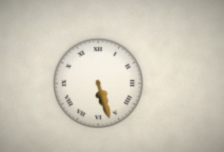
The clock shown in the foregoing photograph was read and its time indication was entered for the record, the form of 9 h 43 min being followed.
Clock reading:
5 h 27 min
